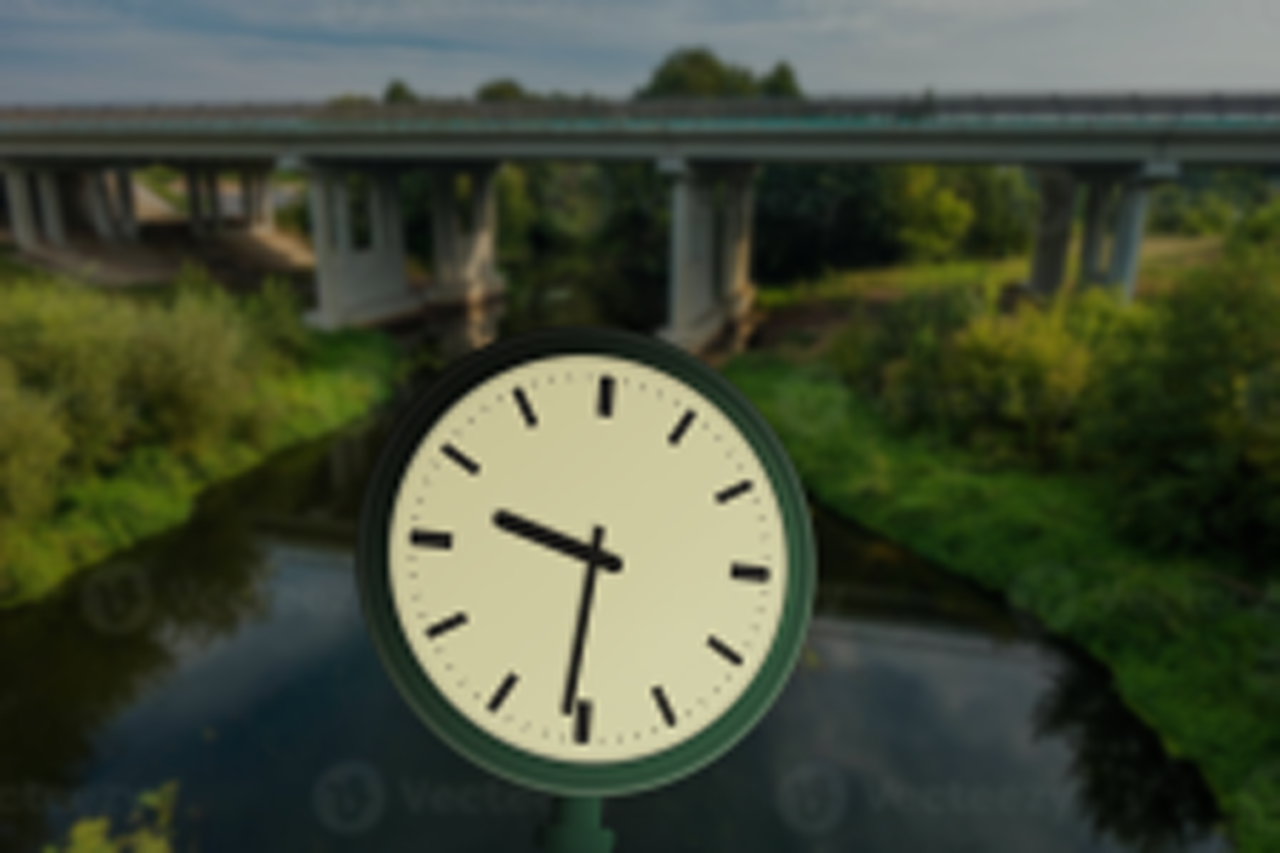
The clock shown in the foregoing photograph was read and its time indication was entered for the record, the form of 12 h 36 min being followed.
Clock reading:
9 h 31 min
